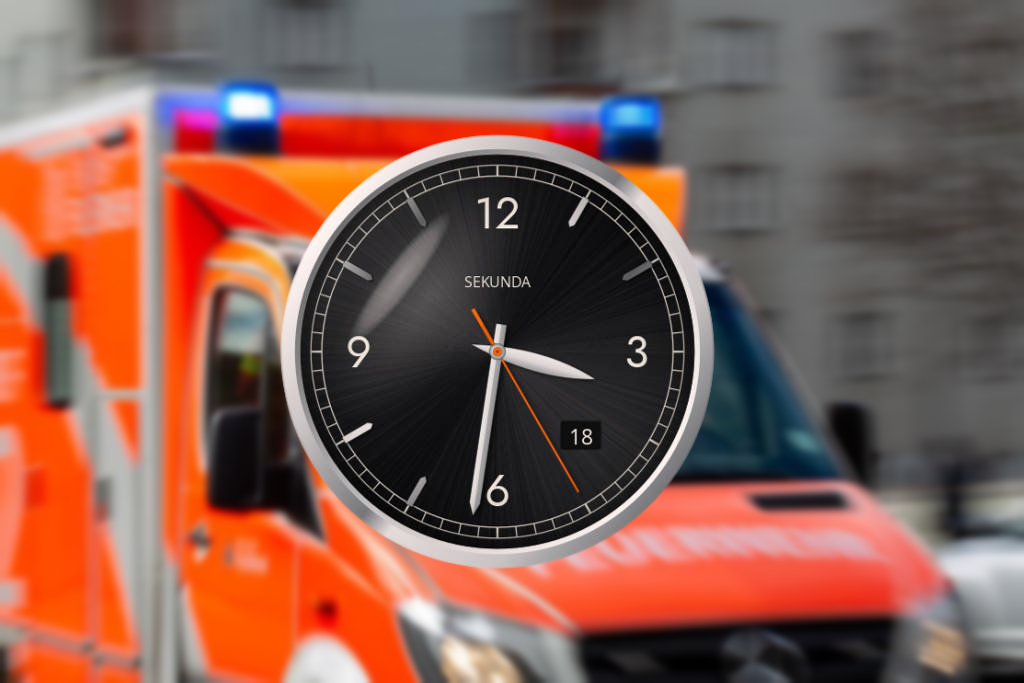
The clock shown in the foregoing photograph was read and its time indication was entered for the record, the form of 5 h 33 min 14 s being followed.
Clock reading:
3 h 31 min 25 s
